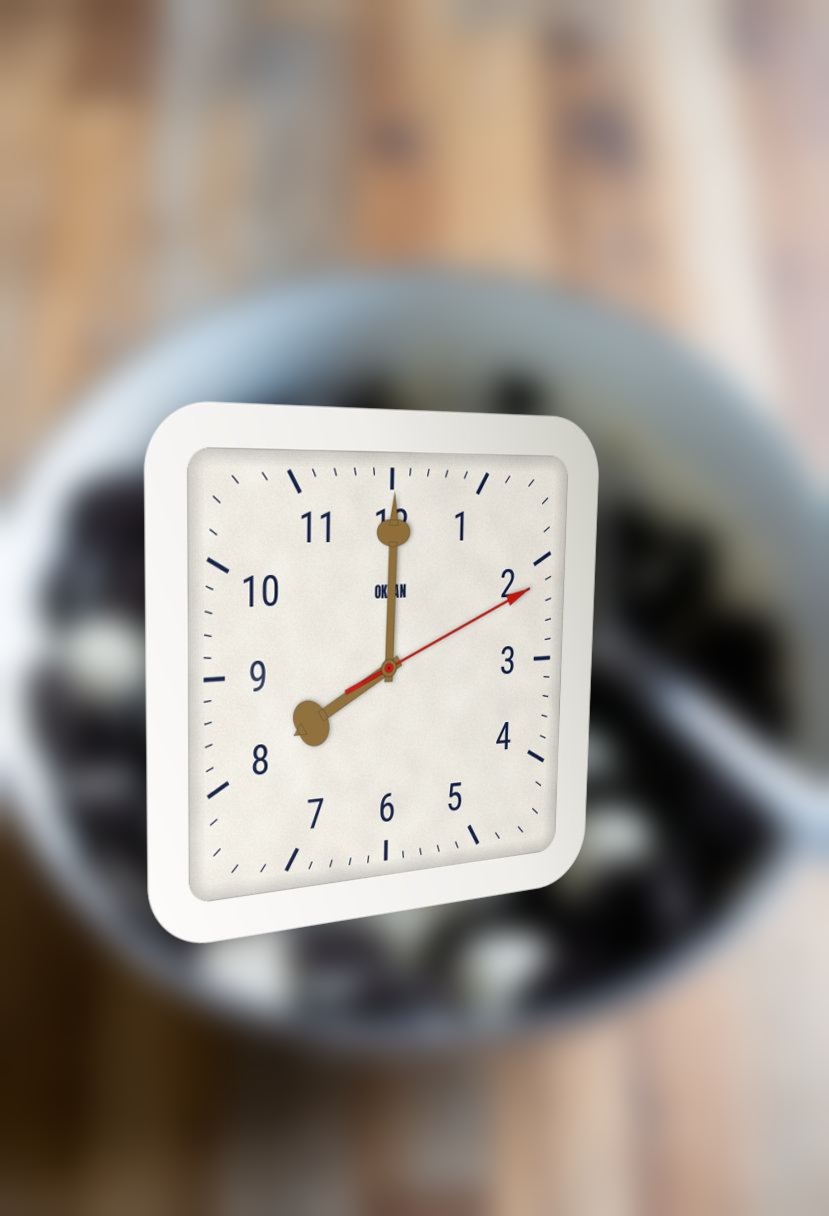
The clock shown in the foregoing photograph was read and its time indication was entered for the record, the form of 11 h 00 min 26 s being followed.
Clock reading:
8 h 00 min 11 s
